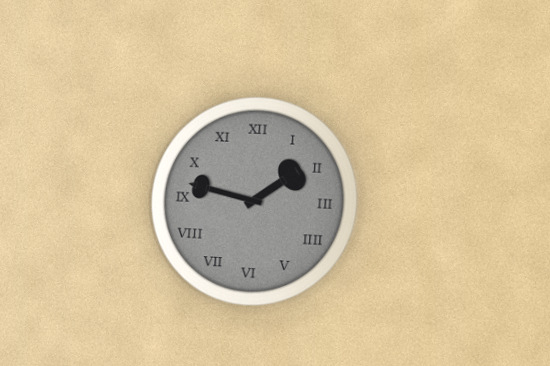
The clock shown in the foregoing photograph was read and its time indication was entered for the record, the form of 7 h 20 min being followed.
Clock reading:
1 h 47 min
